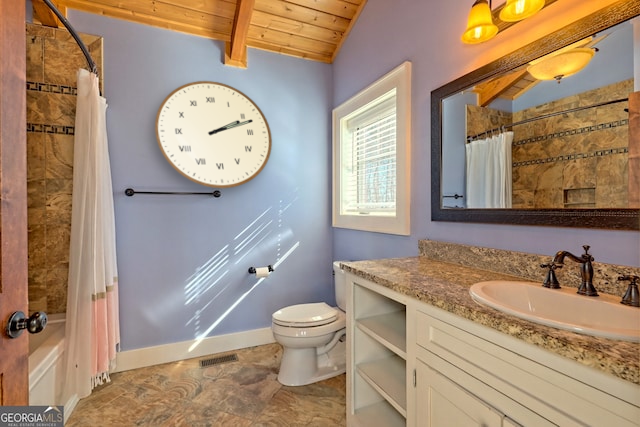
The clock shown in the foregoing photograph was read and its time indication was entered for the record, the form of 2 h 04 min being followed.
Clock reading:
2 h 12 min
